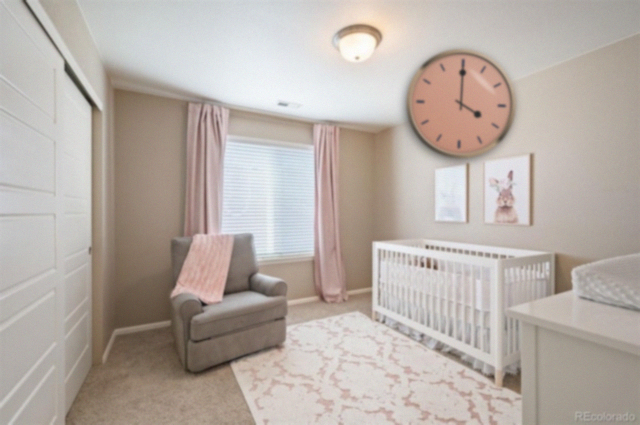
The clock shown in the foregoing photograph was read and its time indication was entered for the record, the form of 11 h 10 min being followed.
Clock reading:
4 h 00 min
